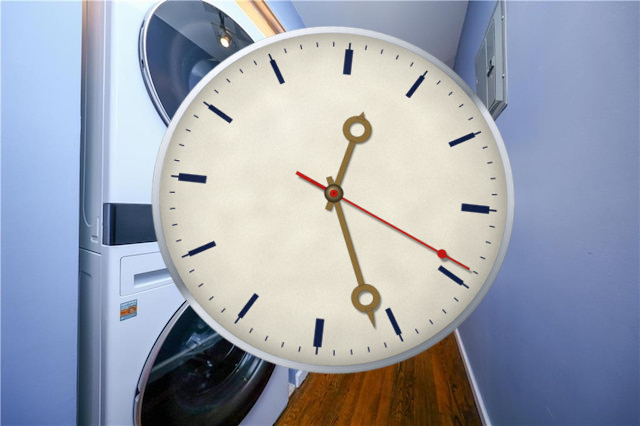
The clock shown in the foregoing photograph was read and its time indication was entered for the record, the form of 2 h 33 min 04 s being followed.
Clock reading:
12 h 26 min 19 s
